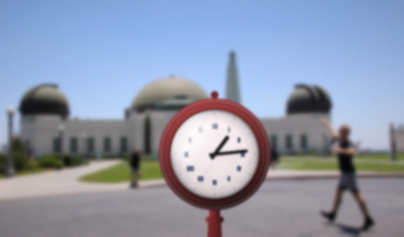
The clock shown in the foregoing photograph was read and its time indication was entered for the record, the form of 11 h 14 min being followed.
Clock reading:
1 h 14 min
